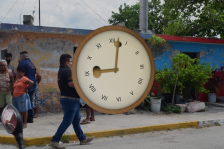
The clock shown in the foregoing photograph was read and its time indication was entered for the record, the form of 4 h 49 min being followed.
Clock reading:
9 h 02 min
